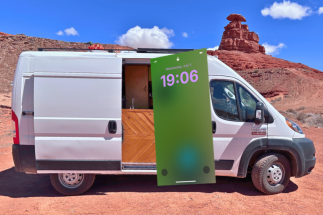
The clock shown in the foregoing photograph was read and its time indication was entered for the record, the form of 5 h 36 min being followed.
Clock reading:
19 h 06 min
